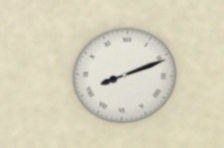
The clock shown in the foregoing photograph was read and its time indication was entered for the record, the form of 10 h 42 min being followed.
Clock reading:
8 h 11 min
